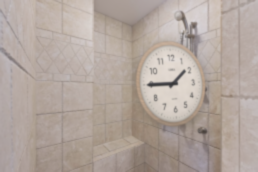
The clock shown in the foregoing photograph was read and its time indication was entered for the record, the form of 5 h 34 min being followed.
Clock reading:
1 h 45 min
